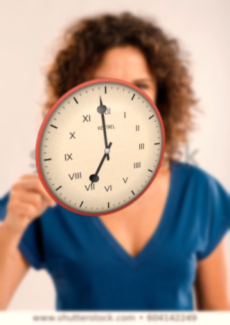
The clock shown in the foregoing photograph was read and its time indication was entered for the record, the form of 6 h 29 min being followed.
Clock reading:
6 h 59 min
